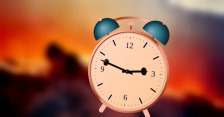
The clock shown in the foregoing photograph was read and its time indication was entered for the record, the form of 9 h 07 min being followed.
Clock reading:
2 h 48 min
